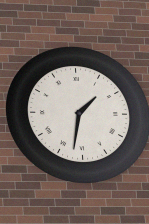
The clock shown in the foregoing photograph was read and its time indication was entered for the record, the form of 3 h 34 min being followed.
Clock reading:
1 h 32 min
